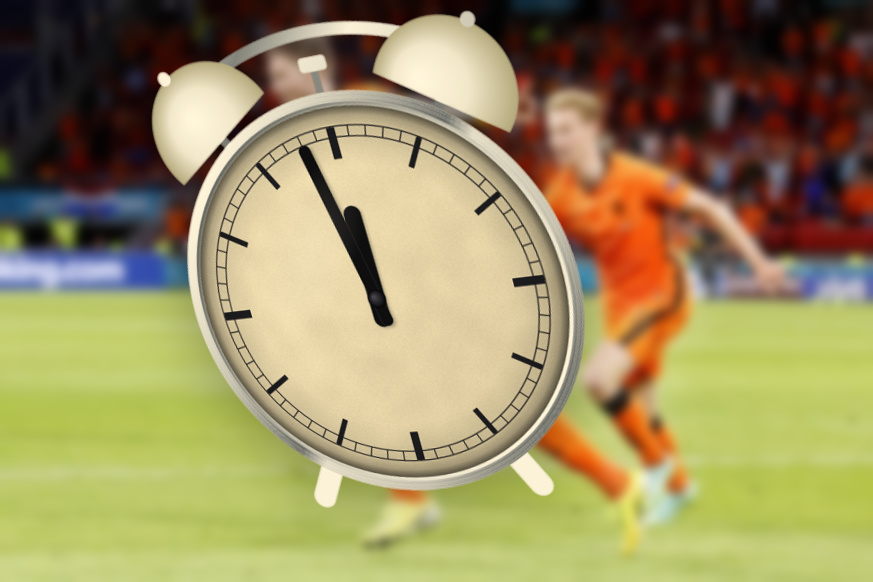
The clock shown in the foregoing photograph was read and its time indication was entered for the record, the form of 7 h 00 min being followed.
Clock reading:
11 h 58 min
